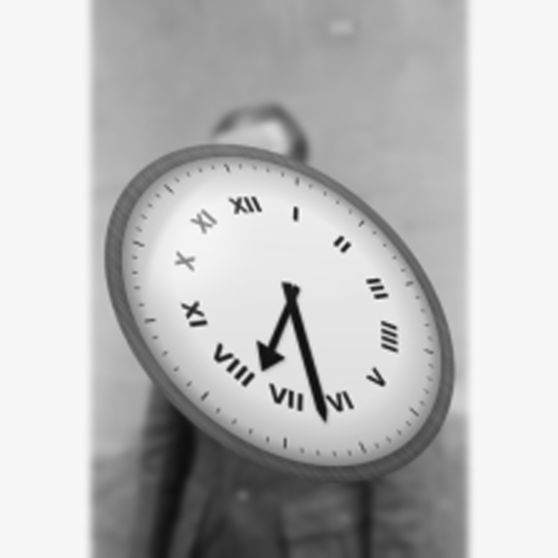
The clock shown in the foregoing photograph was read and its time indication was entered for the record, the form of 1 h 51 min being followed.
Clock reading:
7 h 32 min
